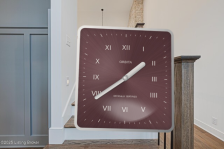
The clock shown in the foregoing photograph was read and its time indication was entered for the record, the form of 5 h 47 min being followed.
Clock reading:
1 h 39 min
